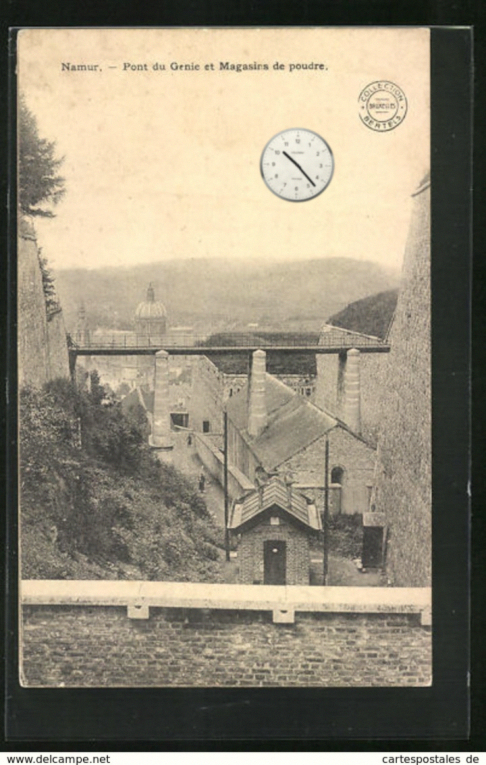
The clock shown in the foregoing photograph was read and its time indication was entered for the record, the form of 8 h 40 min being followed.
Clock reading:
10 h 23 min
